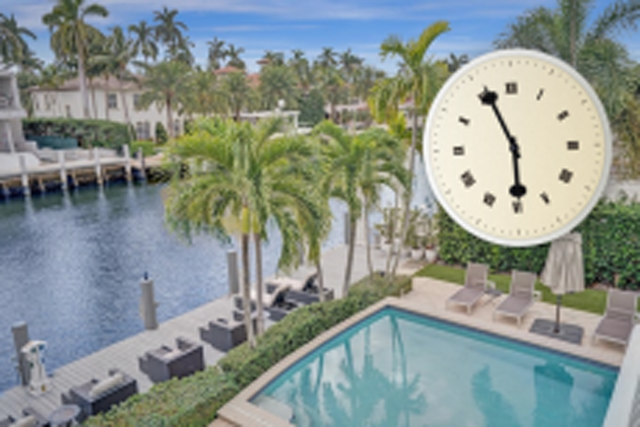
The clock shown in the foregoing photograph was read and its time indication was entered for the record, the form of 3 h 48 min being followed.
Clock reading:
5 h 56 min
